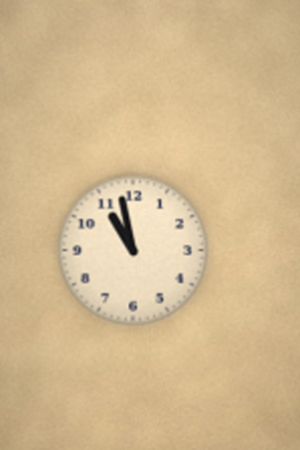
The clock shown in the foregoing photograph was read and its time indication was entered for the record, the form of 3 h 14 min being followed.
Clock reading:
10 h 58 min
